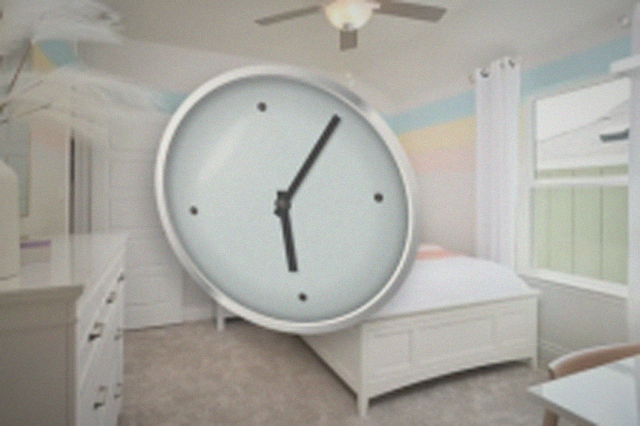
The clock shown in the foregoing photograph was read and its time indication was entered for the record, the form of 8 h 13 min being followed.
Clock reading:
6 h 07 min
